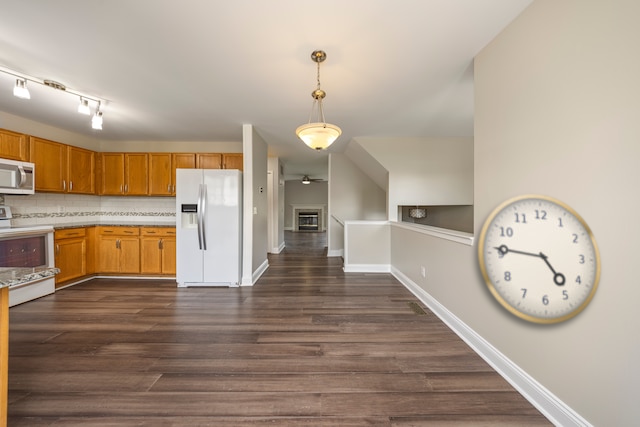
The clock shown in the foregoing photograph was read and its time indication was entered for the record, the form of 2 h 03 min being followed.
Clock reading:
4 h 46 min
